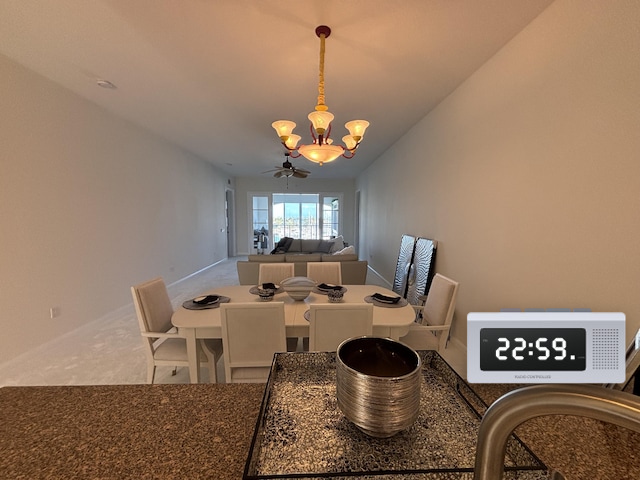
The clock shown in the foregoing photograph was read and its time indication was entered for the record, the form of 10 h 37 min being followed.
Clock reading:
22 h 59 min
